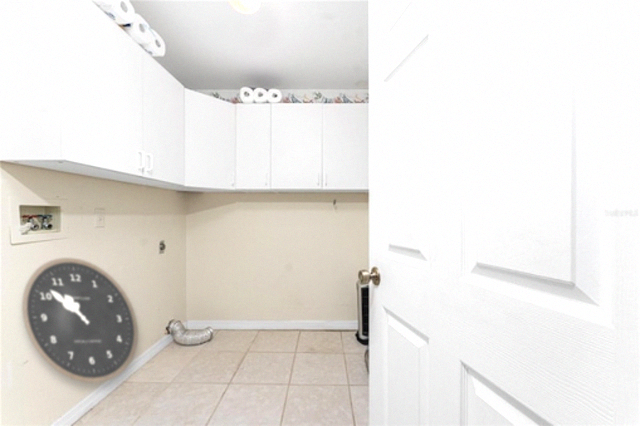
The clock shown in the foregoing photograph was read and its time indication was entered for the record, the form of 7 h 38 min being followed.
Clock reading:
10 h 52 min
